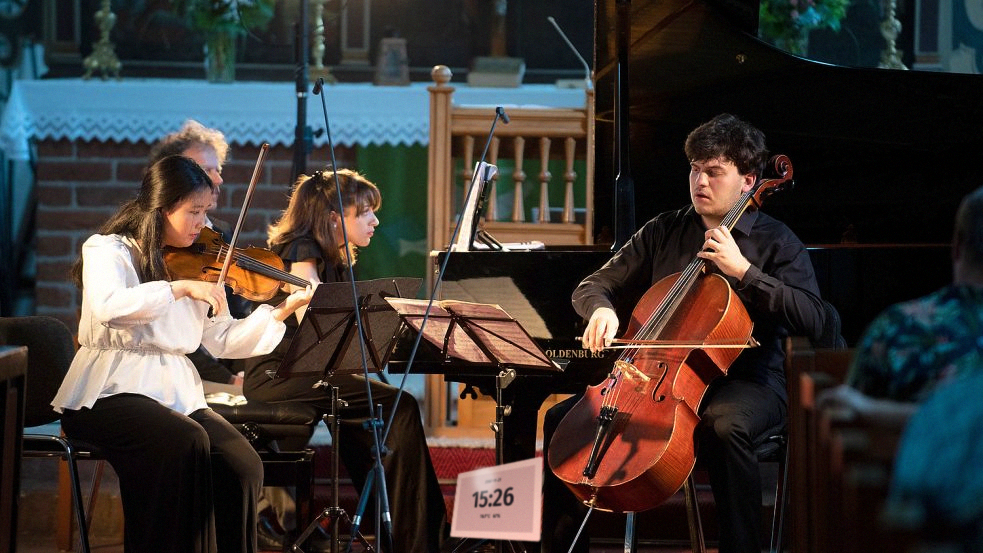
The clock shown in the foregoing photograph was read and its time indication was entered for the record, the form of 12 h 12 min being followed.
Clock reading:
15 h 26 min
